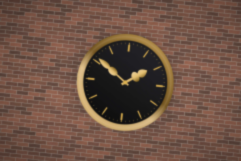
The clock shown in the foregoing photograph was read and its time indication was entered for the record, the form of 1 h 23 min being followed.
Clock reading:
1 h 51 min
